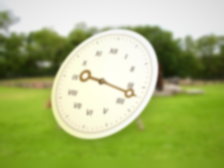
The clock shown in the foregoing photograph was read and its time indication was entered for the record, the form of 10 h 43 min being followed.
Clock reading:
9 h 17 min
